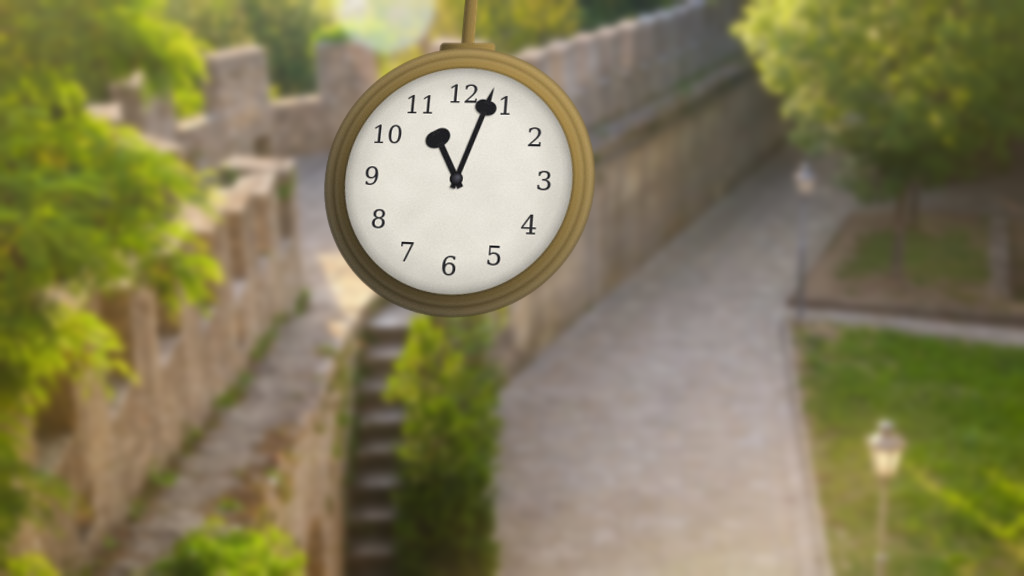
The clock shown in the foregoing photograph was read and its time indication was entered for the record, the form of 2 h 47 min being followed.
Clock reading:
11 h 03 min
